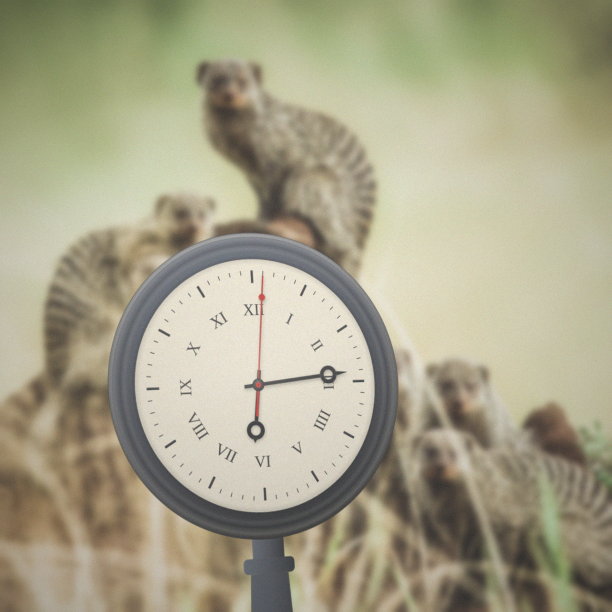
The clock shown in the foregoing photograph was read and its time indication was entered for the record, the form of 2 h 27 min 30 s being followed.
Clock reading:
6 h 14 min 01 s
